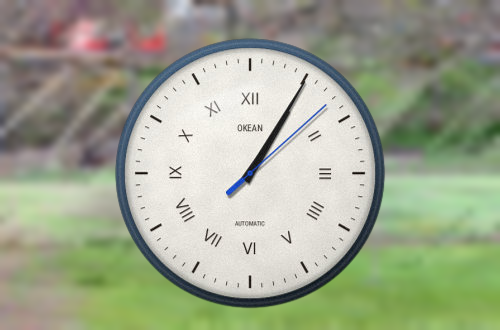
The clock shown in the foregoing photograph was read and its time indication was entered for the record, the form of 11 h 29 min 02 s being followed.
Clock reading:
1 h 05 min 08 s
